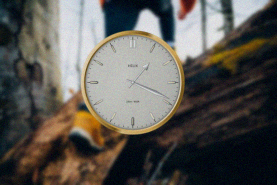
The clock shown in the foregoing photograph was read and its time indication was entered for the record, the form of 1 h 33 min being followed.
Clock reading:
1 h 19 min
